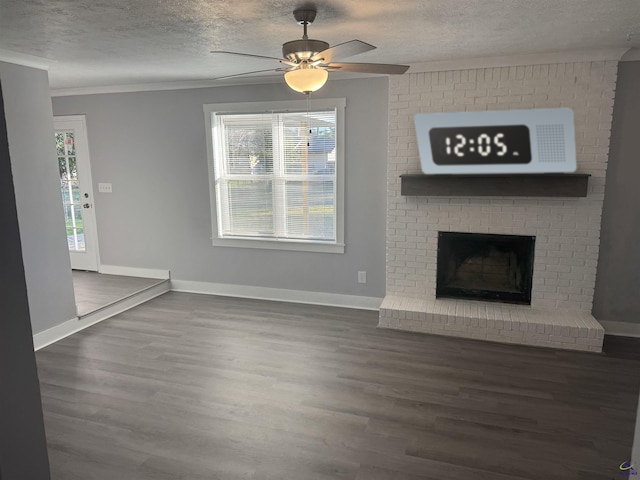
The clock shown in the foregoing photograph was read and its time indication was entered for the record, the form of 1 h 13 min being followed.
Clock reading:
12 h 05 min
